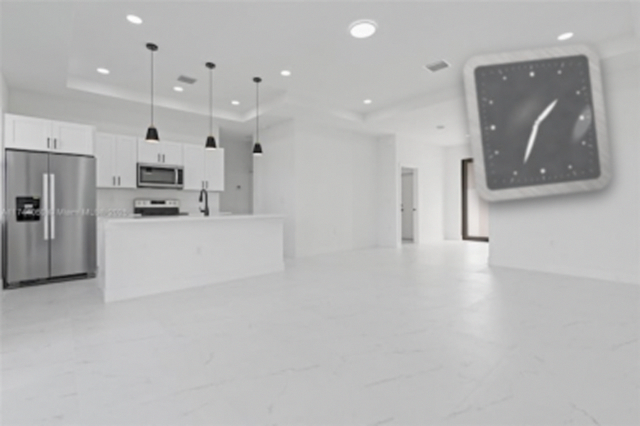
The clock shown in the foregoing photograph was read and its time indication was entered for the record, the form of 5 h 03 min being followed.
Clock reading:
1 h 34 min
